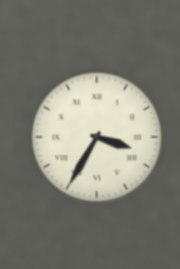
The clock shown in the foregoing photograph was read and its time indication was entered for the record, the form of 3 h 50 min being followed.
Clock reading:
3 h 35 min
